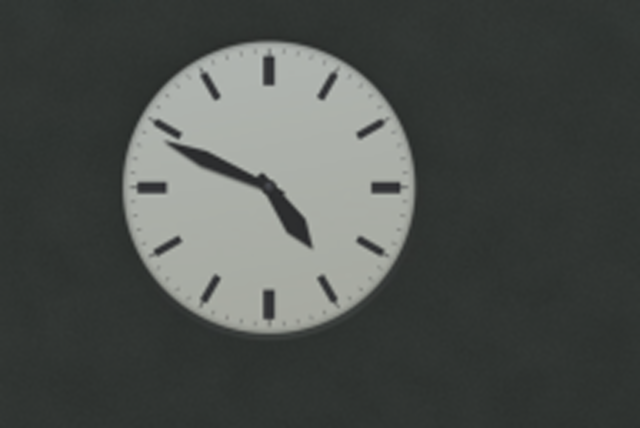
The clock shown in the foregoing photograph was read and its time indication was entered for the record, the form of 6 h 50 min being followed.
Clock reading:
4 h 49 min
